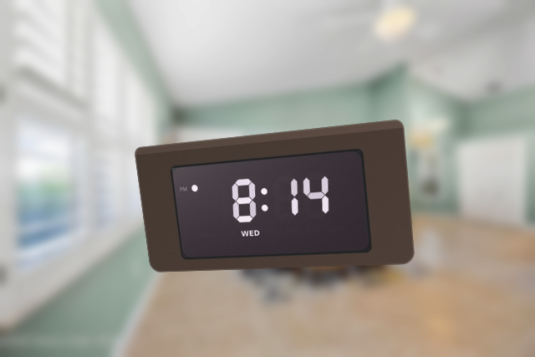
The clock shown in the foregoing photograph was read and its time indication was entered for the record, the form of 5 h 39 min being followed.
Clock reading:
8 h 14 min
